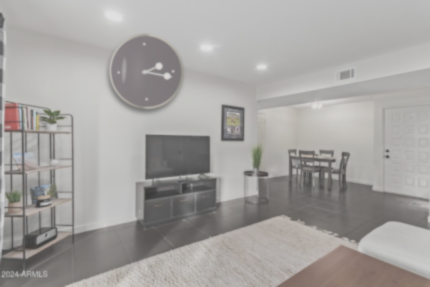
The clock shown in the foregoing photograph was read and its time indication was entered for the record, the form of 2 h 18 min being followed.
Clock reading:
2 h 17 min
